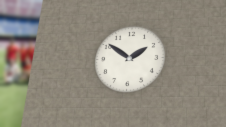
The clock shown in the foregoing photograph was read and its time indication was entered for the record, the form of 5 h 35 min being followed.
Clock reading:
1 h 51 min
